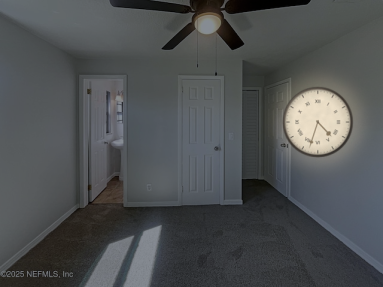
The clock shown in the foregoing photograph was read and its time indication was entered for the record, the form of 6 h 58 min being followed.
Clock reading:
4 h 33 min
